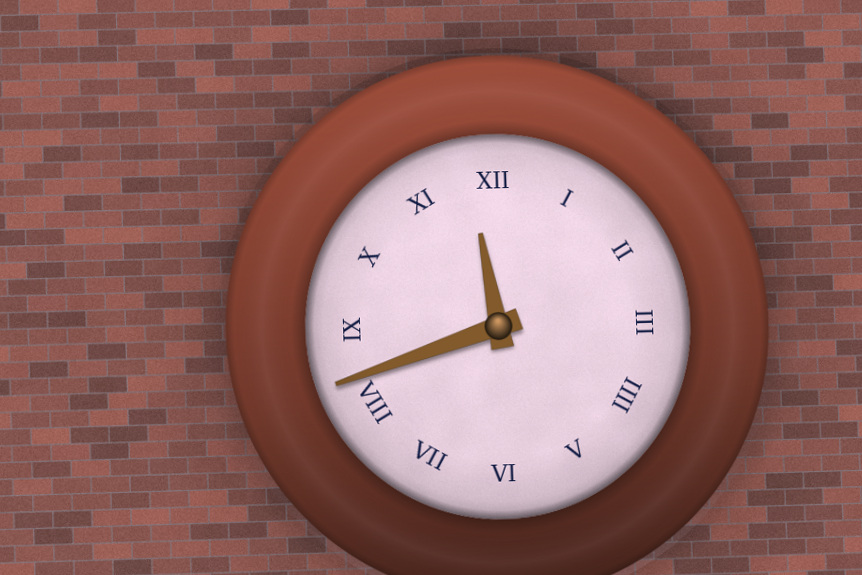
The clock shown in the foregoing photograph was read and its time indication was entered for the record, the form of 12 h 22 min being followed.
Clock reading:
11 h 42 min
